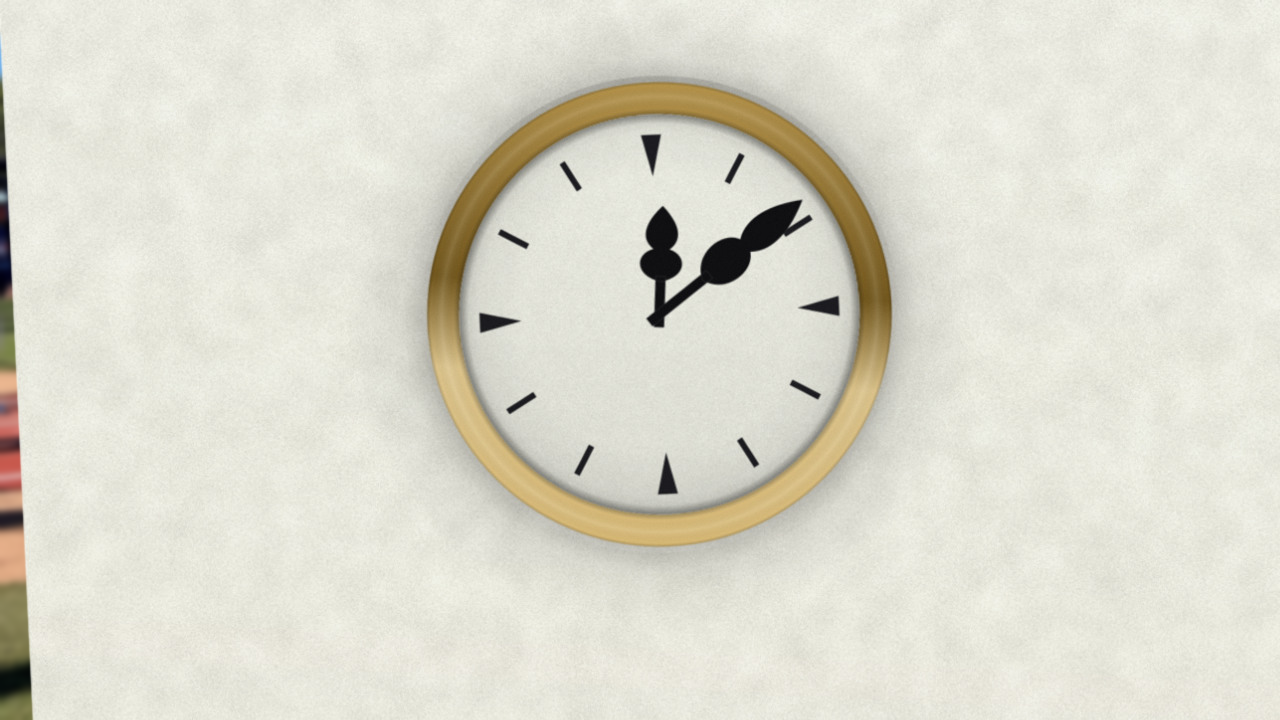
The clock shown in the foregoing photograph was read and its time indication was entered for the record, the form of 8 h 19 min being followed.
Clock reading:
12 h 09 min
